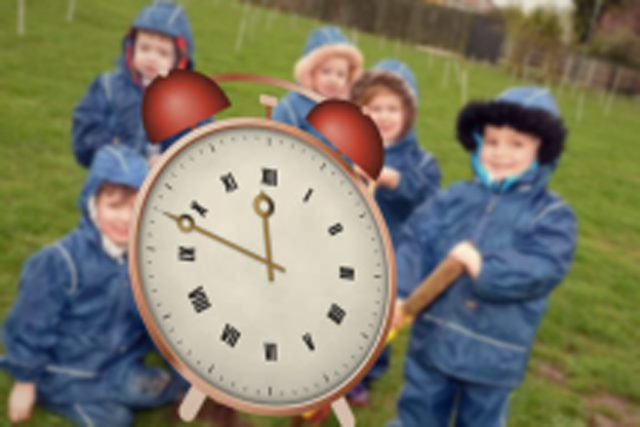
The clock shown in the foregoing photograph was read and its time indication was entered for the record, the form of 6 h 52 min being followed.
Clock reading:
11 h 48 min
